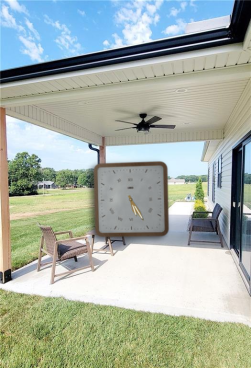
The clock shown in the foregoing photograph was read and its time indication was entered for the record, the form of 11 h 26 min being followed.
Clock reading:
5 h 25 min
